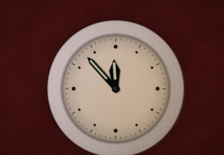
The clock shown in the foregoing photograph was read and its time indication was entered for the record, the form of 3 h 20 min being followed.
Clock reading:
11 h 53 min
